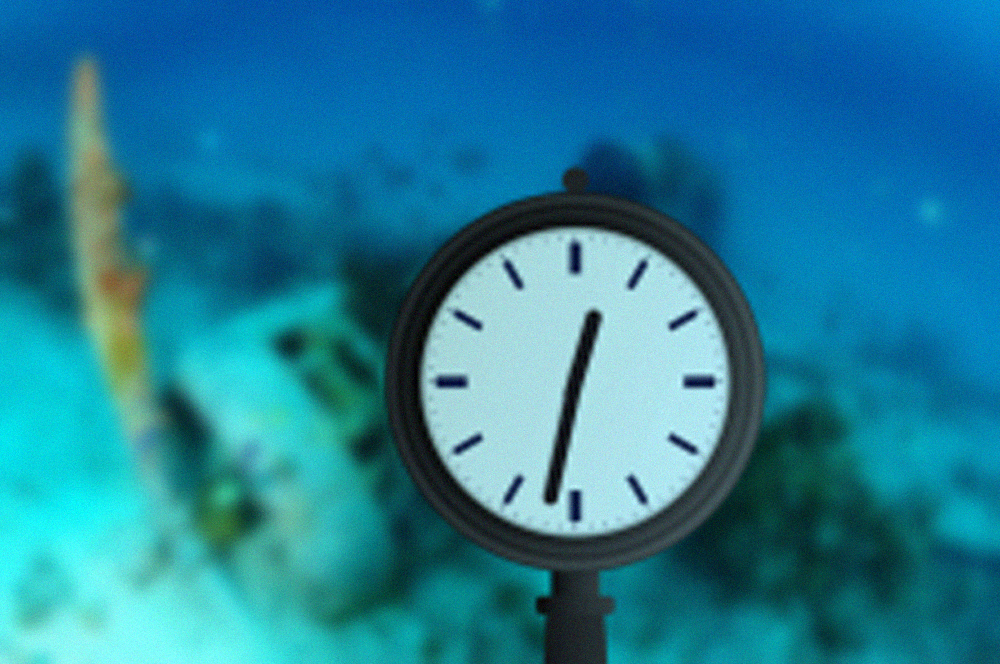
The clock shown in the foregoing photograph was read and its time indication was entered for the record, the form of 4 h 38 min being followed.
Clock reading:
12 h 32 min
